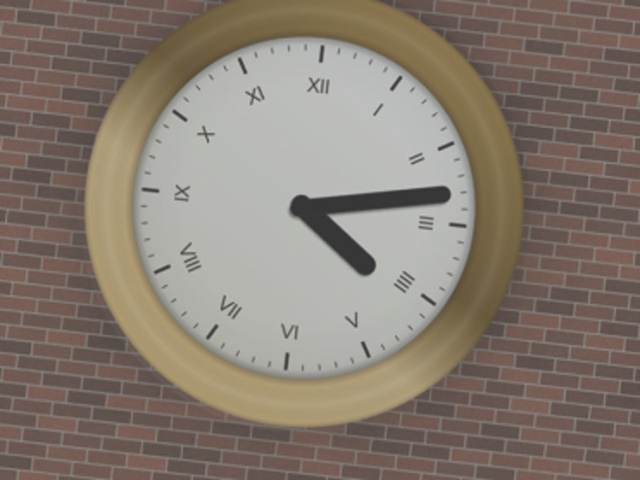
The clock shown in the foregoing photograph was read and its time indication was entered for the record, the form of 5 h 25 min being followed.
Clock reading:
4 h 13 min
